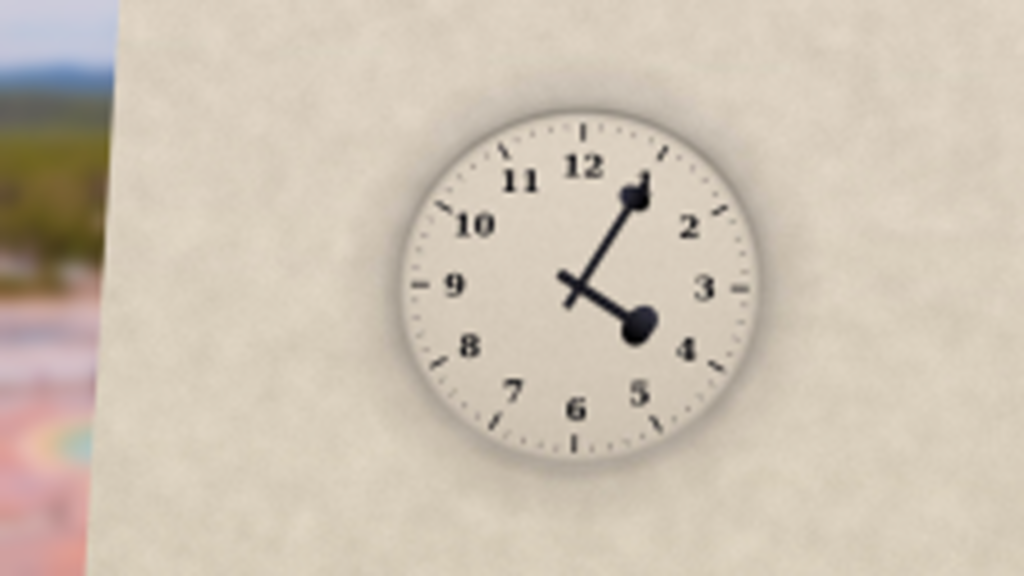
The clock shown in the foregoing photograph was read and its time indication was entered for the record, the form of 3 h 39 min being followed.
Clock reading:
4 h 05 min
